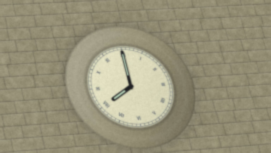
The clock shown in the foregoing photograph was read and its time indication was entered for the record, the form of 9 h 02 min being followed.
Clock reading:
8 h 00 min
